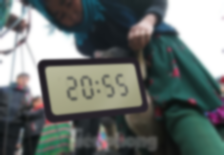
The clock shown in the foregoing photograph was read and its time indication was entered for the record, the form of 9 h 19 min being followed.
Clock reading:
20 h 55 min
